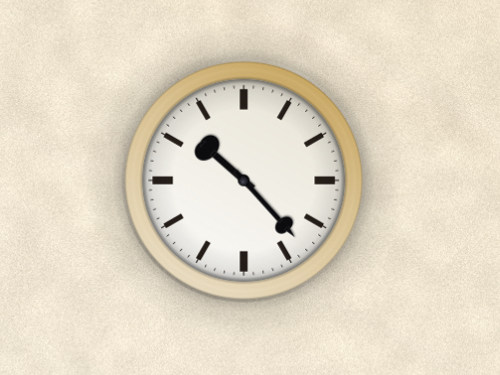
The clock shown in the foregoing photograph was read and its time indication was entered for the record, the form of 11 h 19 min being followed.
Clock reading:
10 h 23 min
